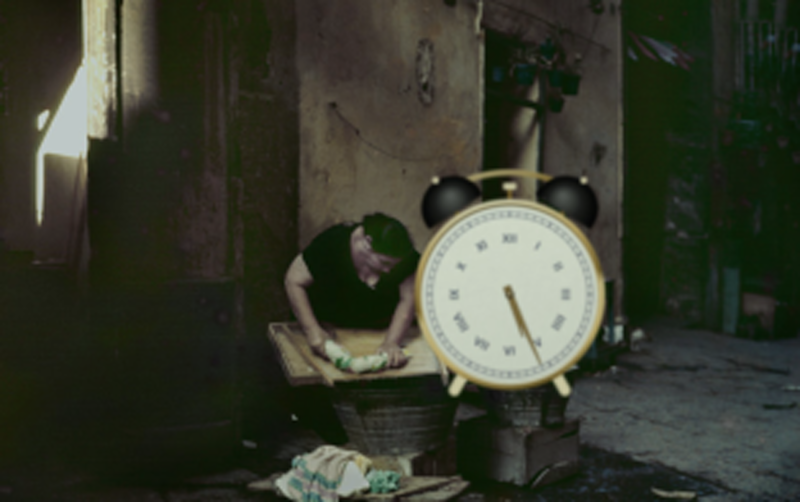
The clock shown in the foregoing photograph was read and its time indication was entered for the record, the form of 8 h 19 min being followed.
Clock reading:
5 h 26 min
